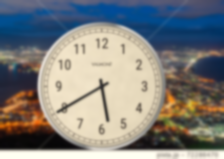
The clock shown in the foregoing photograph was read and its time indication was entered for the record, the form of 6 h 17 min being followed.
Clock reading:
5 h 40 min
